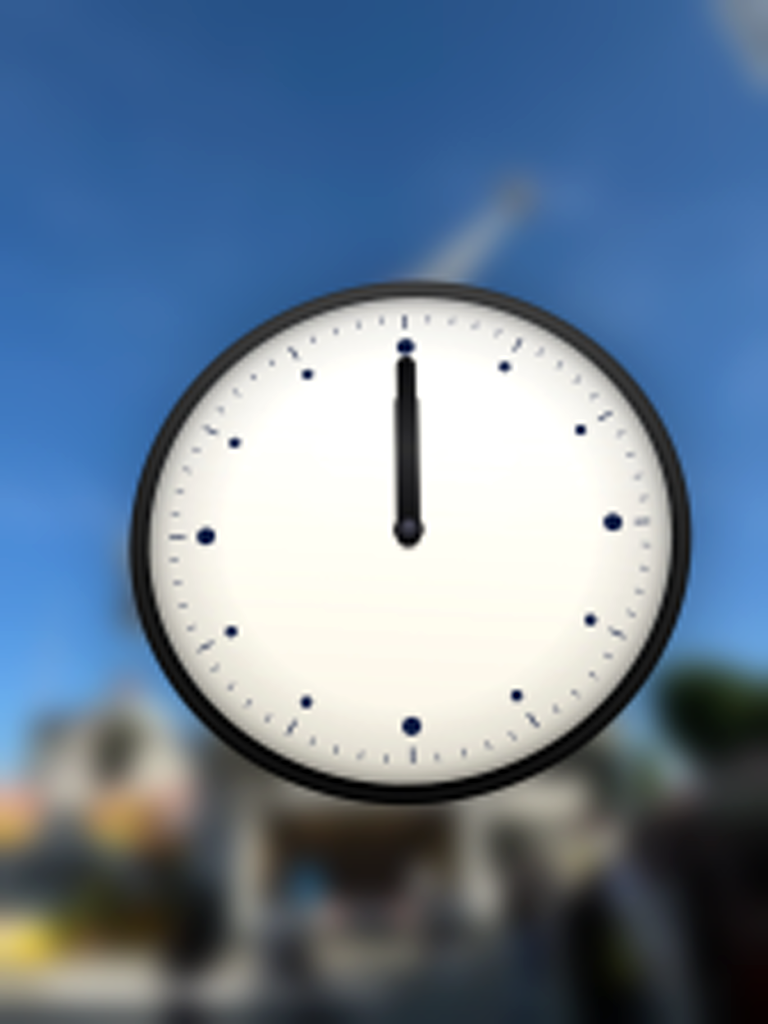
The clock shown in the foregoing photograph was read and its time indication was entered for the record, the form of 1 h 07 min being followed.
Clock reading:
12 h 00 min
